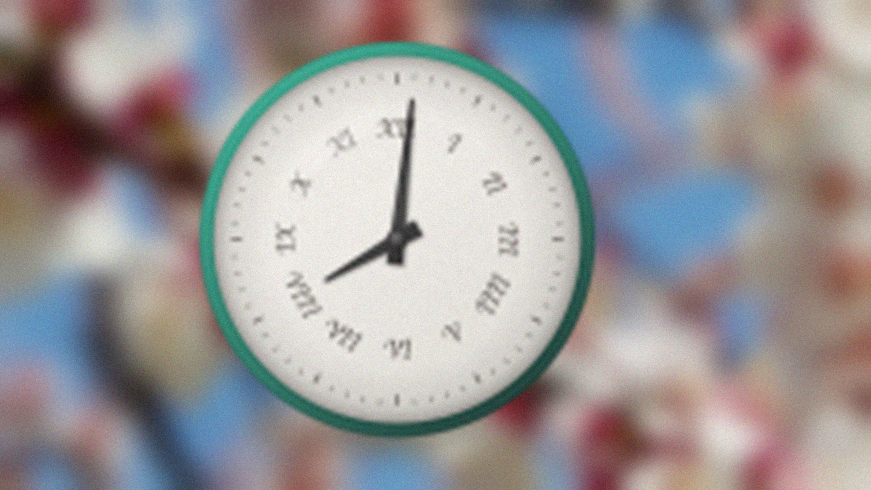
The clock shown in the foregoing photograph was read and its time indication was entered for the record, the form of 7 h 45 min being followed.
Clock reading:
8 h 01 min
